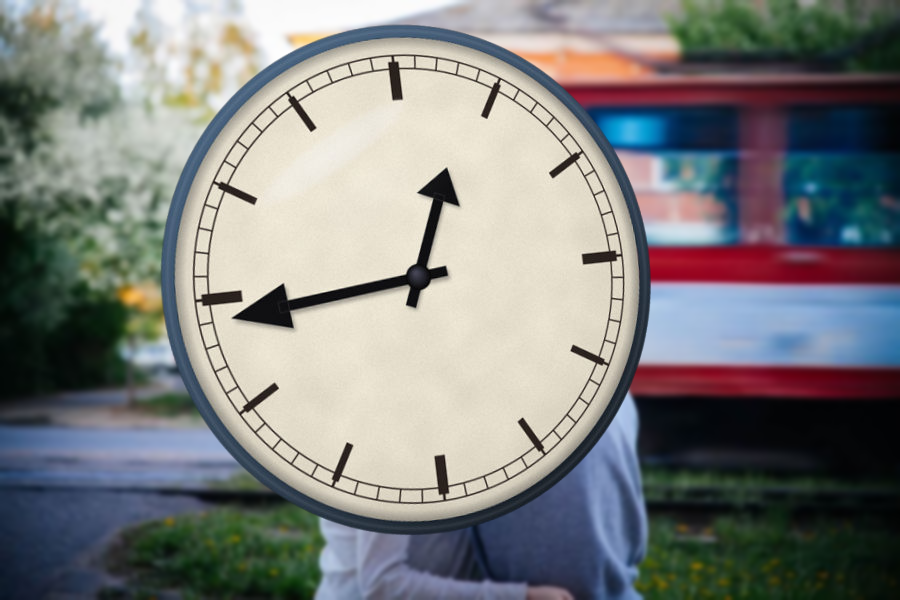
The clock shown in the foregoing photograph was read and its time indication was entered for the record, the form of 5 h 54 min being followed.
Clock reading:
12 h 44 min
